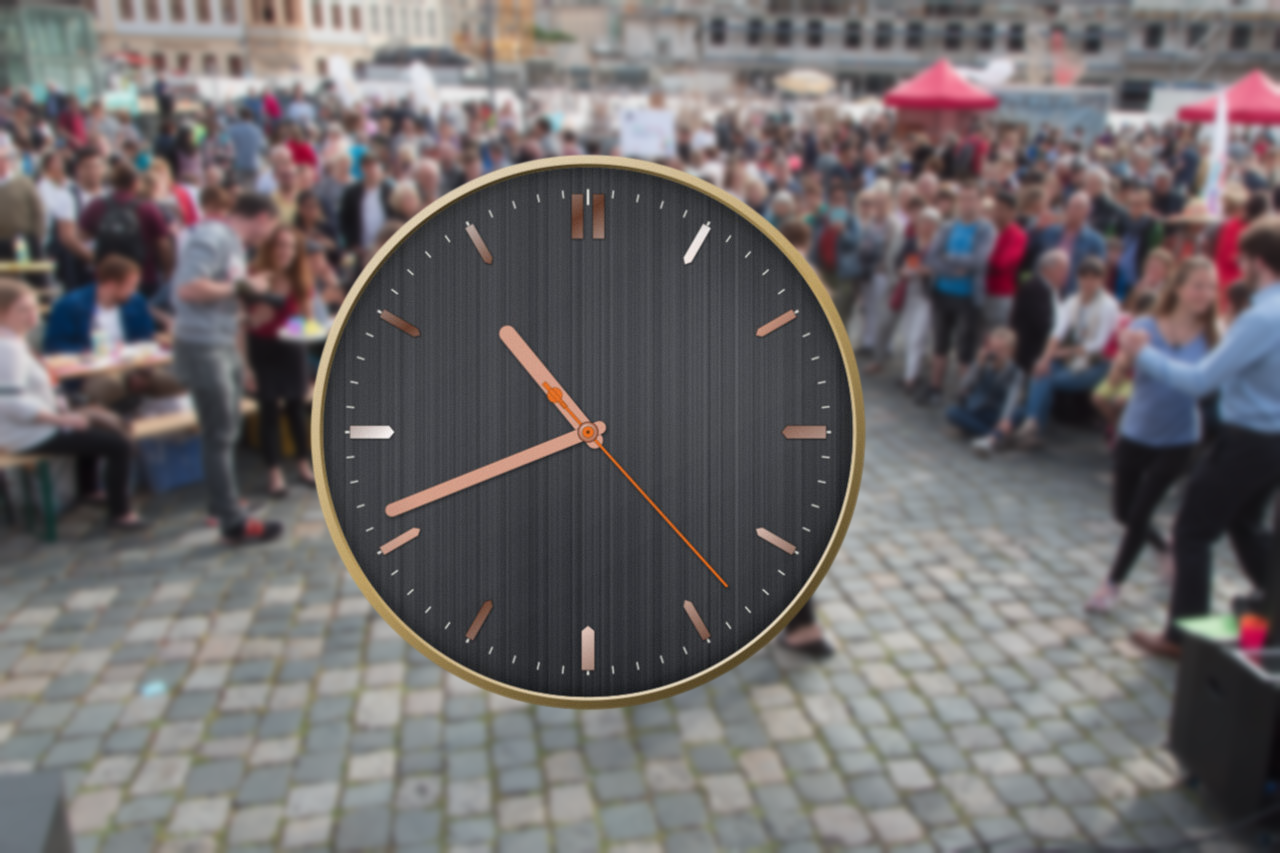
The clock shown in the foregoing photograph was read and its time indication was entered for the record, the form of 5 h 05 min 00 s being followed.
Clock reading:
10 h 41 min 23 s
